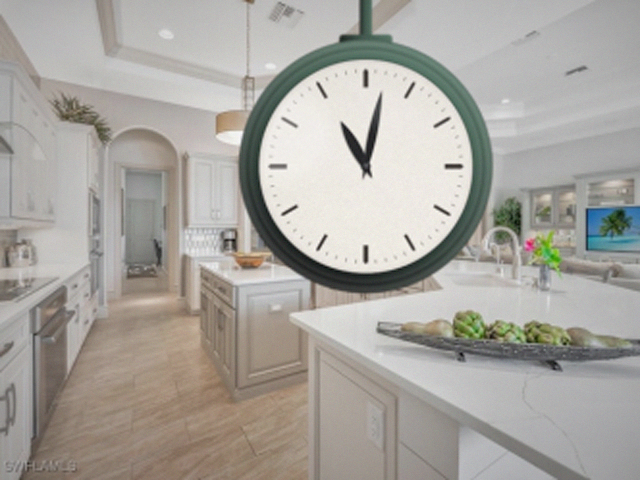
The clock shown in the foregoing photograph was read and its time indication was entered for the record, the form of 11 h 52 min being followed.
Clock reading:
11 h 02 min
